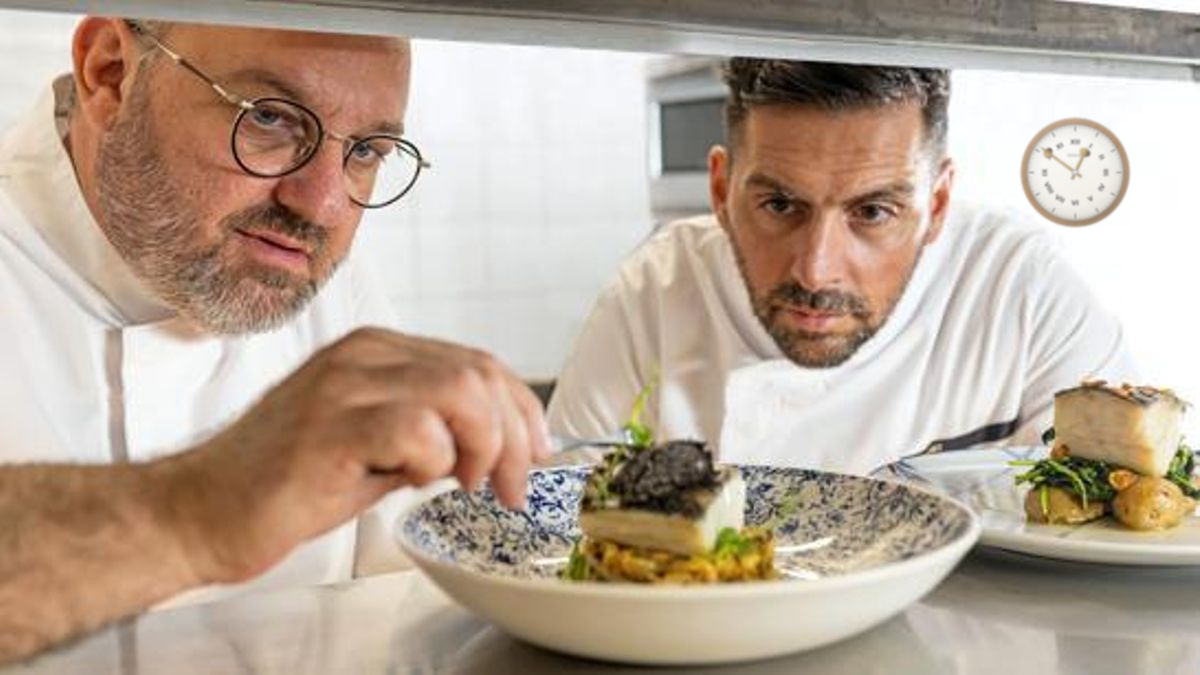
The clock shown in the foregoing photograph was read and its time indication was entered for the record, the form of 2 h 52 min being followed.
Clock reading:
12 h 51 min
